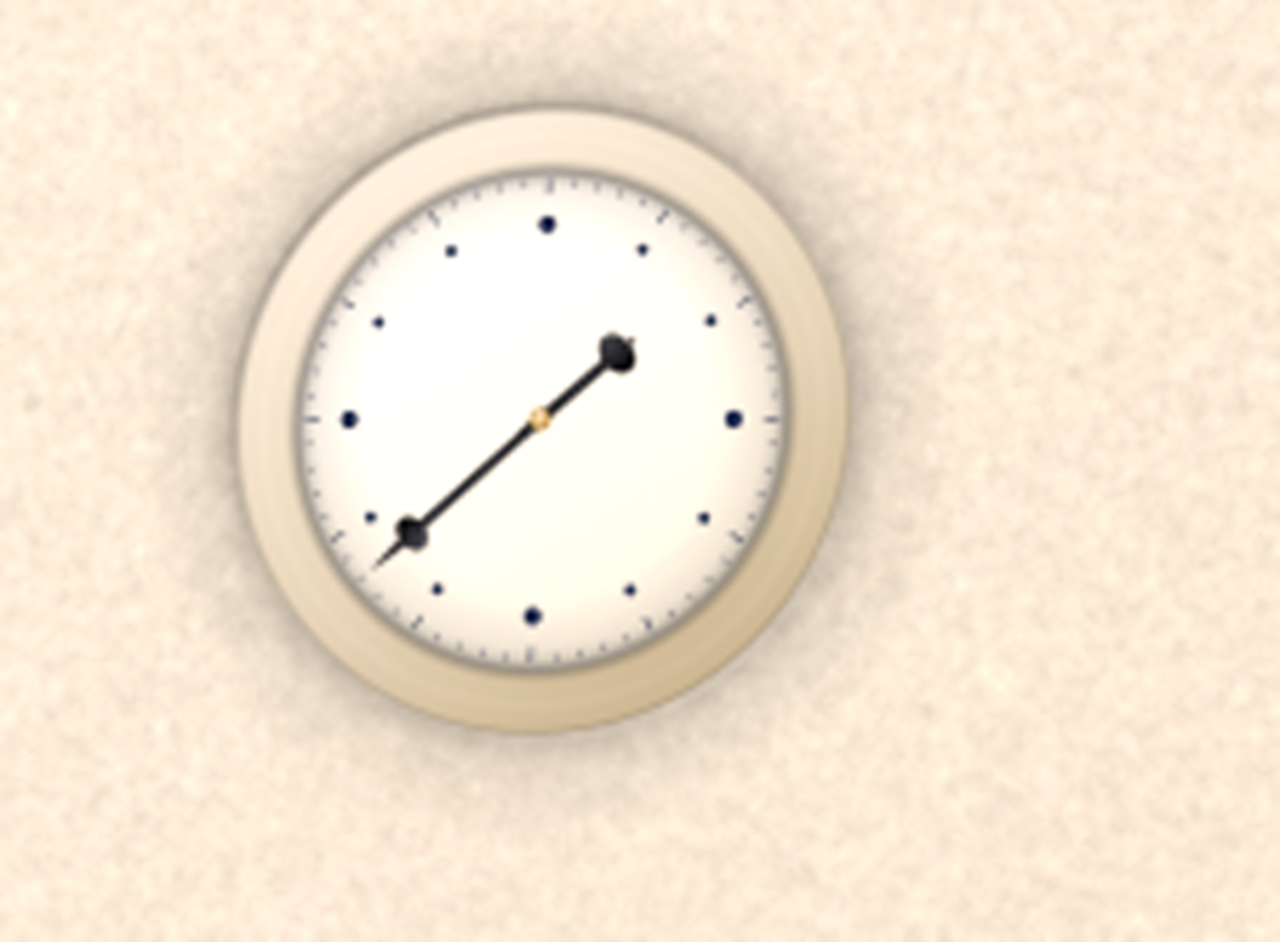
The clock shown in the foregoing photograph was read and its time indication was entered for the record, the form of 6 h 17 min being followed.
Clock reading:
1 h 38 min
